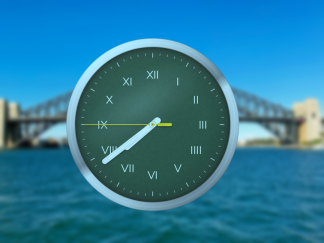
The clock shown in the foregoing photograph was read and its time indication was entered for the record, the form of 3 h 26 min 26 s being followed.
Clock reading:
7 h 38 min 45 s
